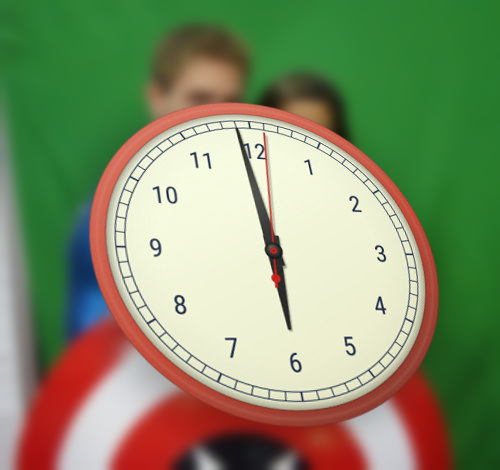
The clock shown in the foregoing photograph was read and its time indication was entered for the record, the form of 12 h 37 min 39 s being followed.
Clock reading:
5 h 59 min 01 s
